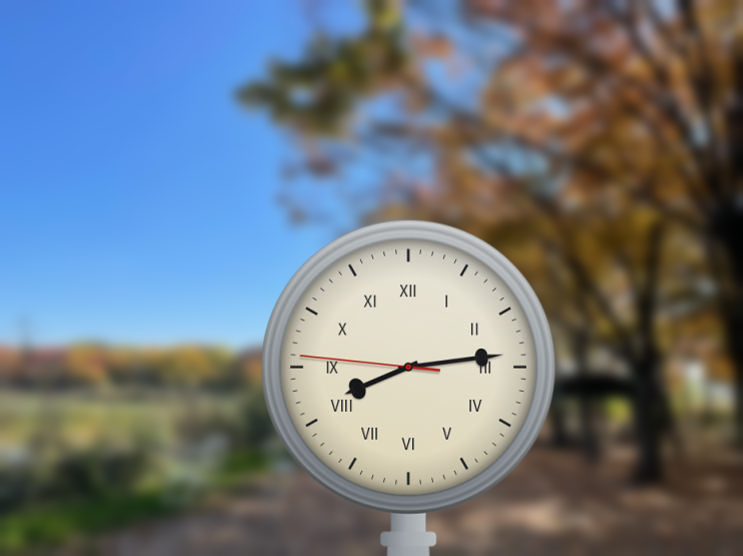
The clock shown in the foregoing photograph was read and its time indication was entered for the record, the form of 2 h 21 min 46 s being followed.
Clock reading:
8 h 13 min 46 s
